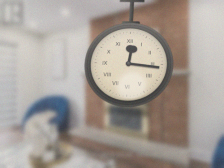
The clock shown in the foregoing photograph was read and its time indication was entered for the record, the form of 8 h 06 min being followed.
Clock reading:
12 h 16 min
